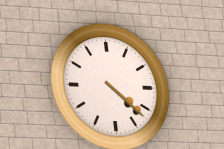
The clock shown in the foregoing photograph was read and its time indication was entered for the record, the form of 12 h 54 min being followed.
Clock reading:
4 h 22 min
